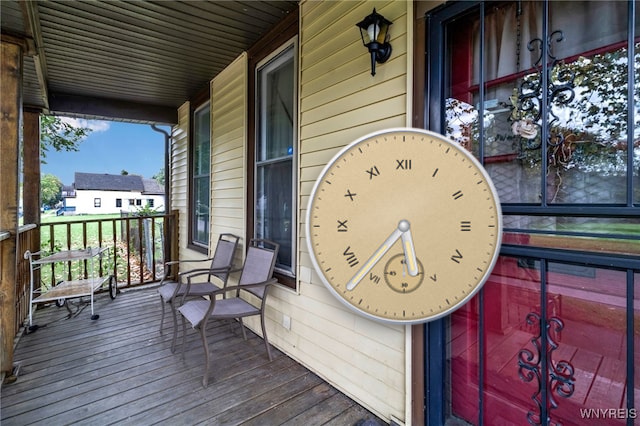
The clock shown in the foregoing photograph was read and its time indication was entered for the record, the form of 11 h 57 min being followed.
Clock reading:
5 h 37 min
